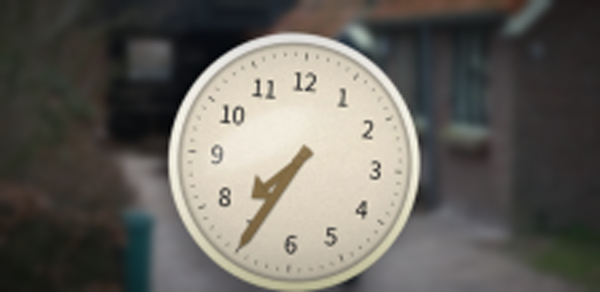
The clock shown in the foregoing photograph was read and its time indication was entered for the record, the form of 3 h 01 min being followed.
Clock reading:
7 h 35 min
